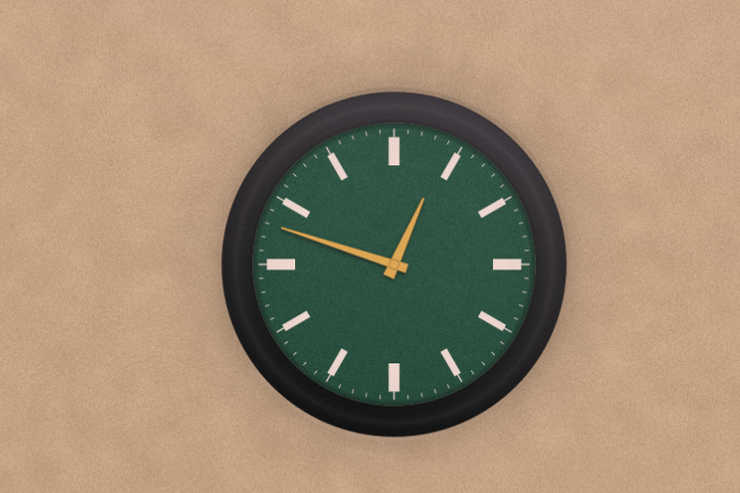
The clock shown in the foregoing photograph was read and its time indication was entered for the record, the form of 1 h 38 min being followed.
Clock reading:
12 h 48 min
